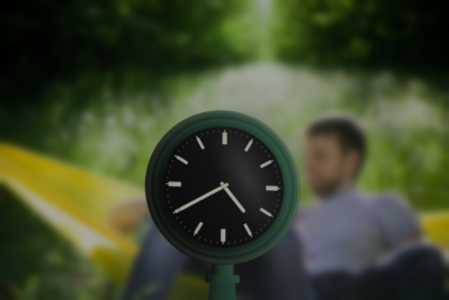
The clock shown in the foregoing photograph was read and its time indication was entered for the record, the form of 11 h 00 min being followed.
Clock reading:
4 h 40 min
